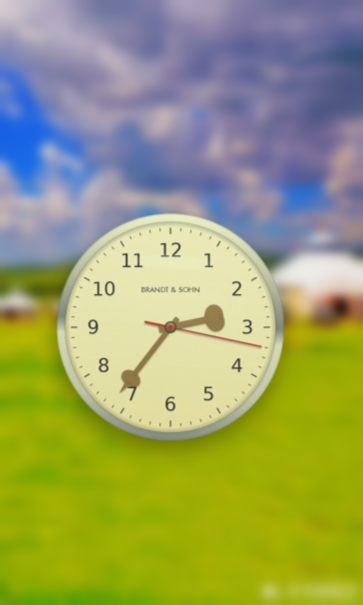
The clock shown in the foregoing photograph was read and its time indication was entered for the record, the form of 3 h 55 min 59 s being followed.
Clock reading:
2 h 36 min 17 s
